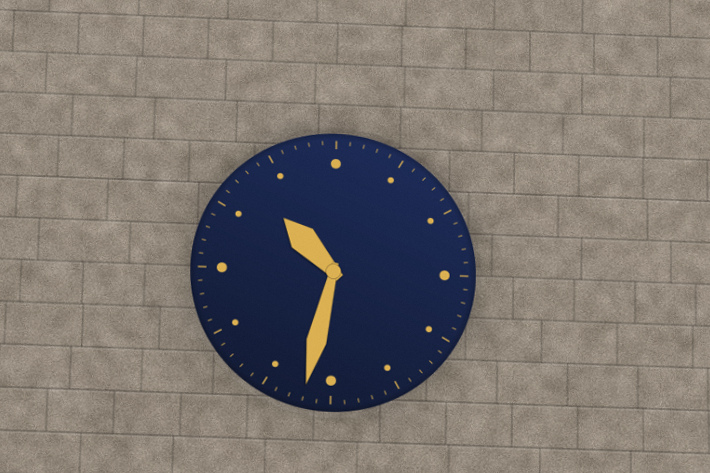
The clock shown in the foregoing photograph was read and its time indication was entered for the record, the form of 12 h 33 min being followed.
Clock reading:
10 h 32 min
